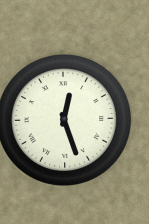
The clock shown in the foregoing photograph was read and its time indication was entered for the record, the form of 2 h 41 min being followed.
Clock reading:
12 h 27 min
